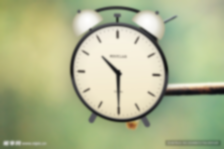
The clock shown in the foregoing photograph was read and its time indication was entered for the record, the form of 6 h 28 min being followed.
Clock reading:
10 h 30 min
